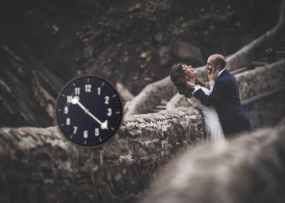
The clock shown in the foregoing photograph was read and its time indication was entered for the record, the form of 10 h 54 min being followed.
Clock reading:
10 h 21 min
